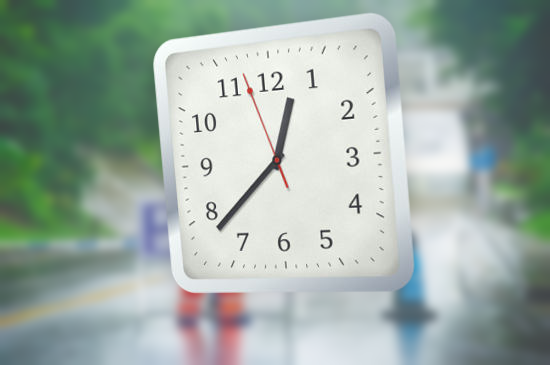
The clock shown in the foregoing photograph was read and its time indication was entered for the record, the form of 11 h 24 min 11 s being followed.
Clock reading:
12 h 37 min 57 s
